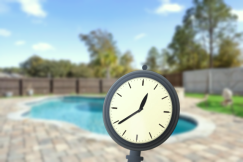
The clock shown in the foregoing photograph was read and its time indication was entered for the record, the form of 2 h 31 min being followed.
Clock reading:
12 h 39 min
